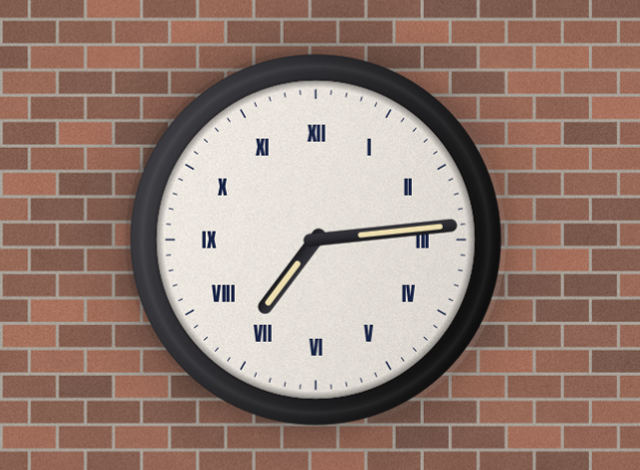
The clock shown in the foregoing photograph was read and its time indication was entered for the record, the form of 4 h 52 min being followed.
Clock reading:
7 h 14 min
